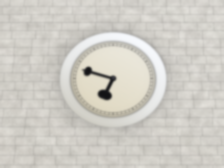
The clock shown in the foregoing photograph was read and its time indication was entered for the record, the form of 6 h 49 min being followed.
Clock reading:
6 h 48 min
